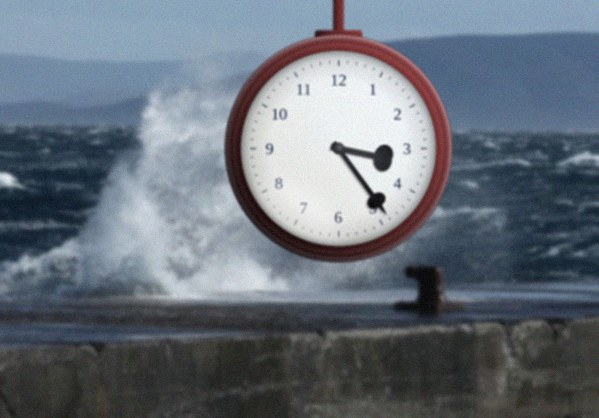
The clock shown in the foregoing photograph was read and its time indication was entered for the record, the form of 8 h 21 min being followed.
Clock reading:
3 h 24 min
